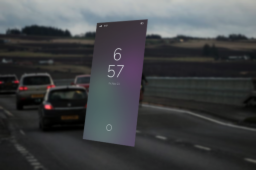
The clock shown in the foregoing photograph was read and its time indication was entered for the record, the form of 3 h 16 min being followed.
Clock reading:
6 h 57 min
